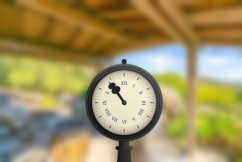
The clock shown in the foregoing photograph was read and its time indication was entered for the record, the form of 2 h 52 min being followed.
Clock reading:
10 h 54 min
